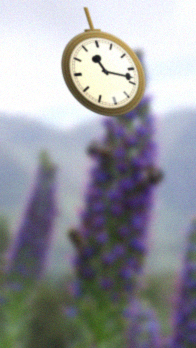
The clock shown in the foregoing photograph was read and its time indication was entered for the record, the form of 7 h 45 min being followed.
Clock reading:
11 h 18 min
